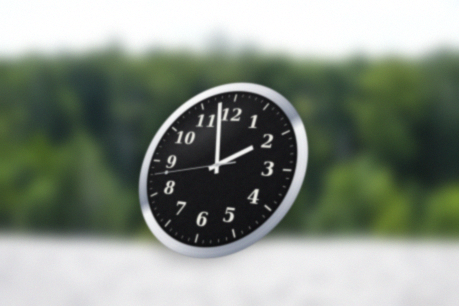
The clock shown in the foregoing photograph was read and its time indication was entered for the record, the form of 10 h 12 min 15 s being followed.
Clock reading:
1 h 57 min 43 s
